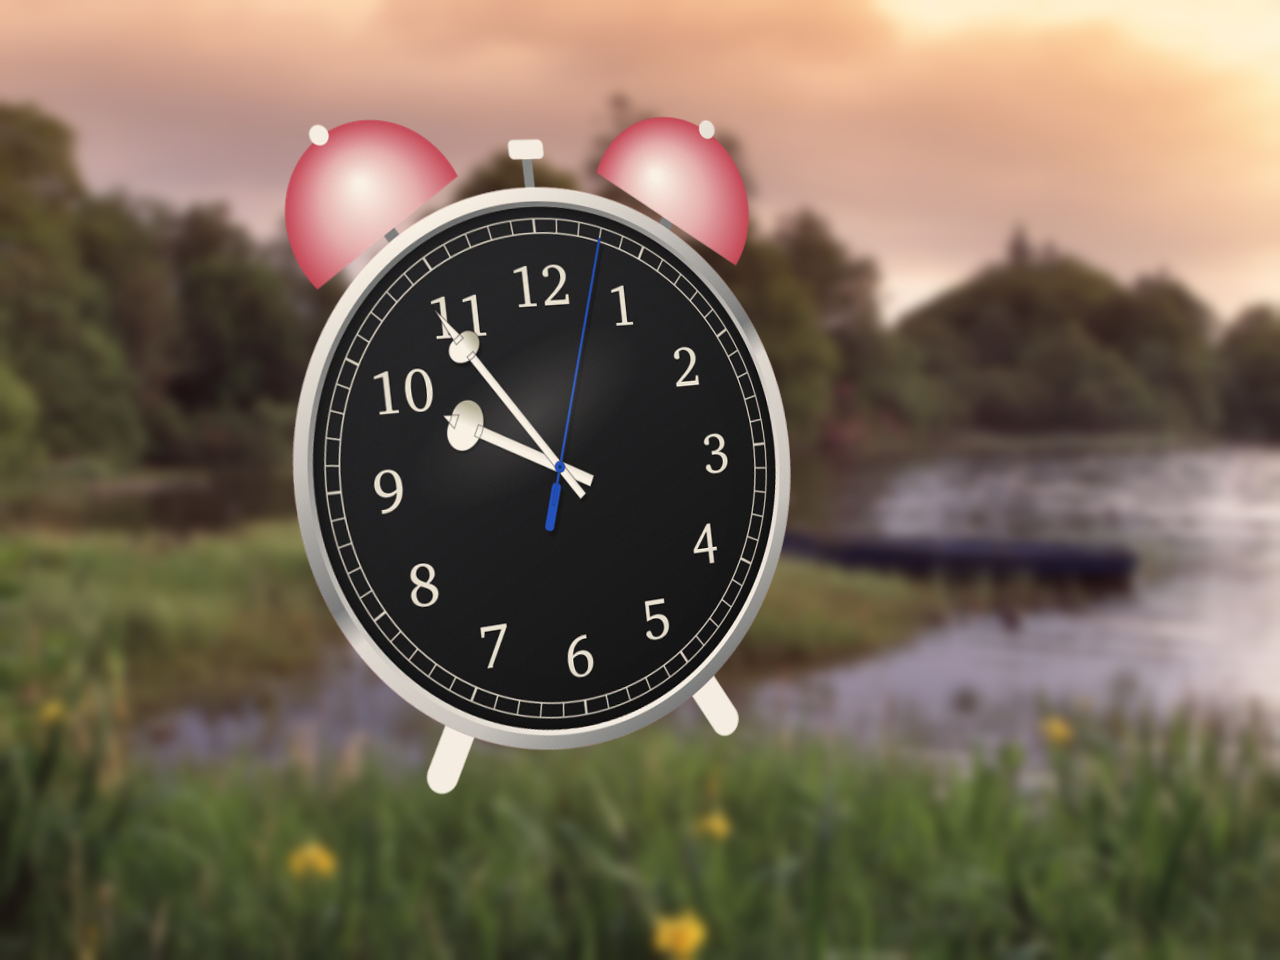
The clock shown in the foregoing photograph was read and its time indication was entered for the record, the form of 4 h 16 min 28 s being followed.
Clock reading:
9 h 54 min 03 s
